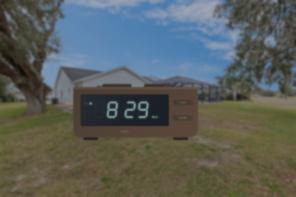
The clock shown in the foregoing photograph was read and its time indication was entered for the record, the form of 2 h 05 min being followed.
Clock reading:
8 h 29 min
